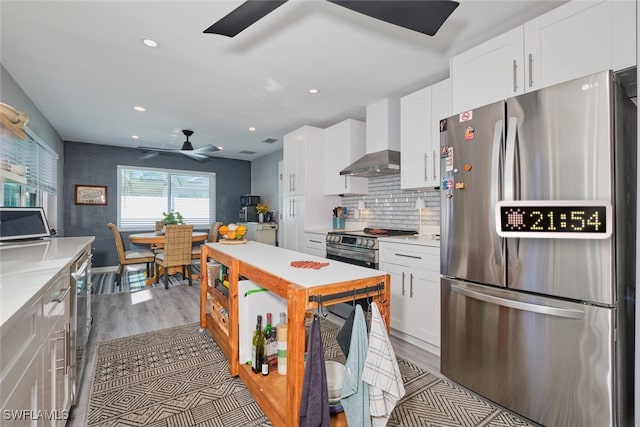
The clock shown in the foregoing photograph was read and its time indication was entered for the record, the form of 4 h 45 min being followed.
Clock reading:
21 h 54 min
